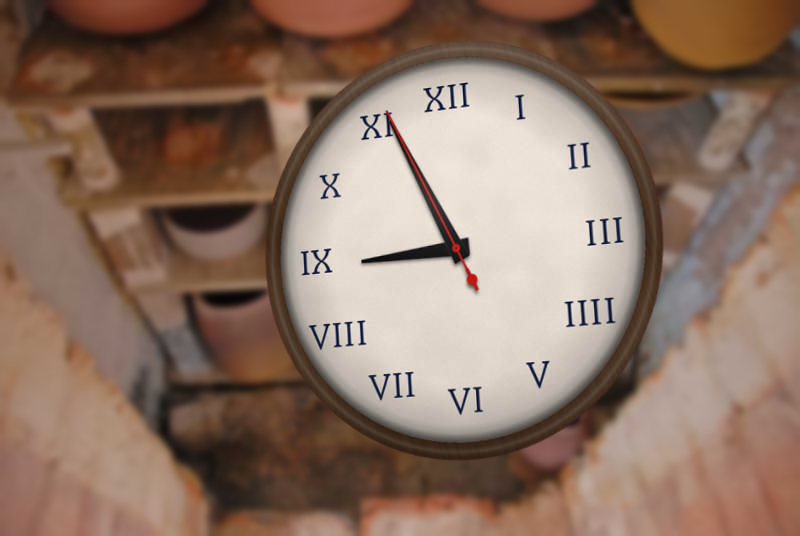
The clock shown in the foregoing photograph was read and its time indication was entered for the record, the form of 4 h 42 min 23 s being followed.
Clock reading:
8 h 55 min 56 s
